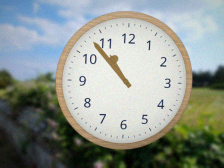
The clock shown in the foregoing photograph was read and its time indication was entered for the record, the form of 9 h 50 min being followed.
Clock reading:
10 h 53 min
